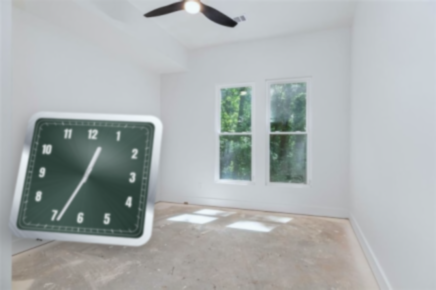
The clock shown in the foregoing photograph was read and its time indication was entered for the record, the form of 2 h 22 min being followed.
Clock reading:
12 h 34 min
